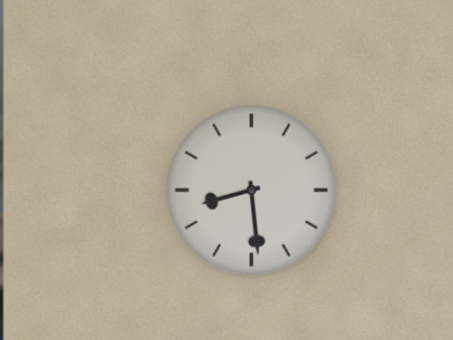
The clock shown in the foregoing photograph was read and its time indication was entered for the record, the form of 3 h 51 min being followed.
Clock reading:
8 h 29 min
